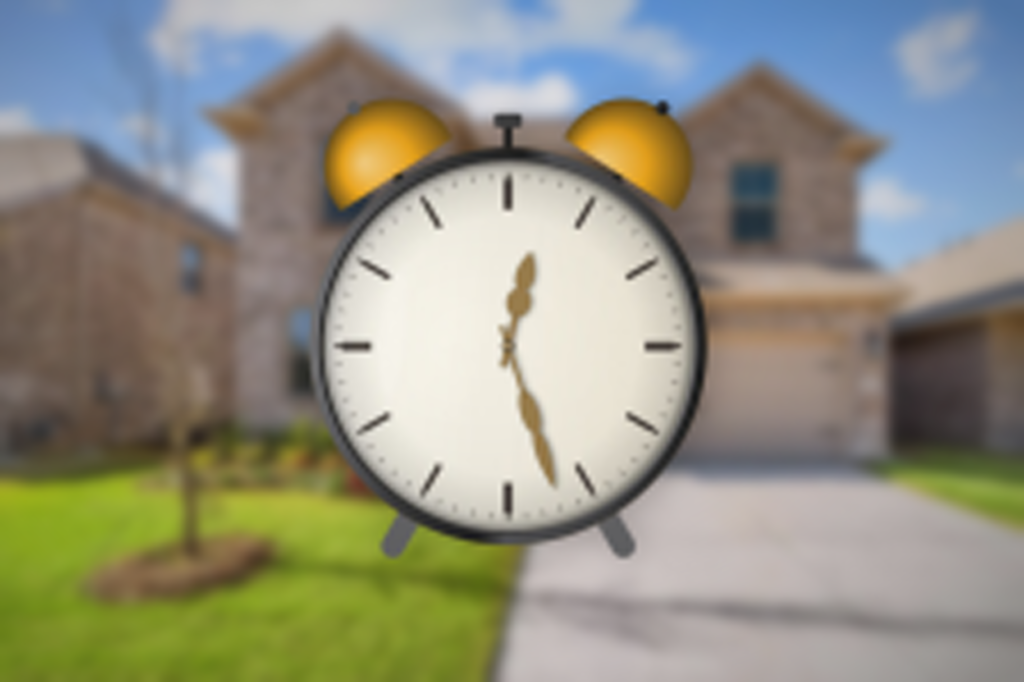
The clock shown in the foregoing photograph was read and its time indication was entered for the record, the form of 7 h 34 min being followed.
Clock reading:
12 h 27 min
